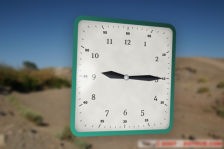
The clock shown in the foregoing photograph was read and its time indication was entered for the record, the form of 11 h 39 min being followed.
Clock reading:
9 h 15 min
